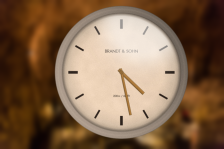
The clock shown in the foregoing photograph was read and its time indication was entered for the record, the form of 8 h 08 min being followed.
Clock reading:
4 h 28 min
